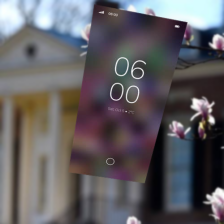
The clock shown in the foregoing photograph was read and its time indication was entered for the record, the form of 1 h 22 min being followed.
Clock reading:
6 h 00 min
